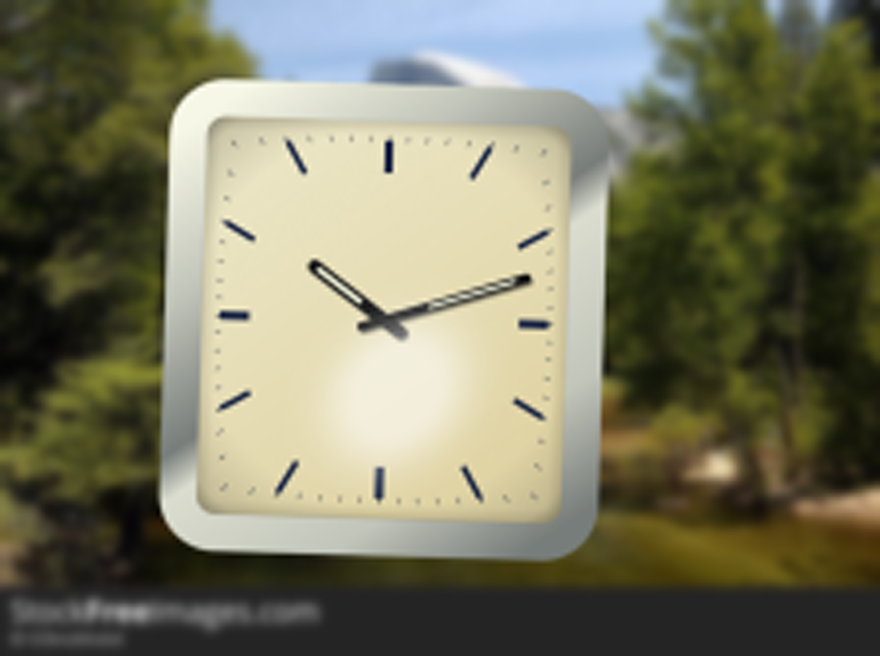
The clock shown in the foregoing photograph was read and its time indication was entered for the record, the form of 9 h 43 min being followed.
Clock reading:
10 h 12 min
